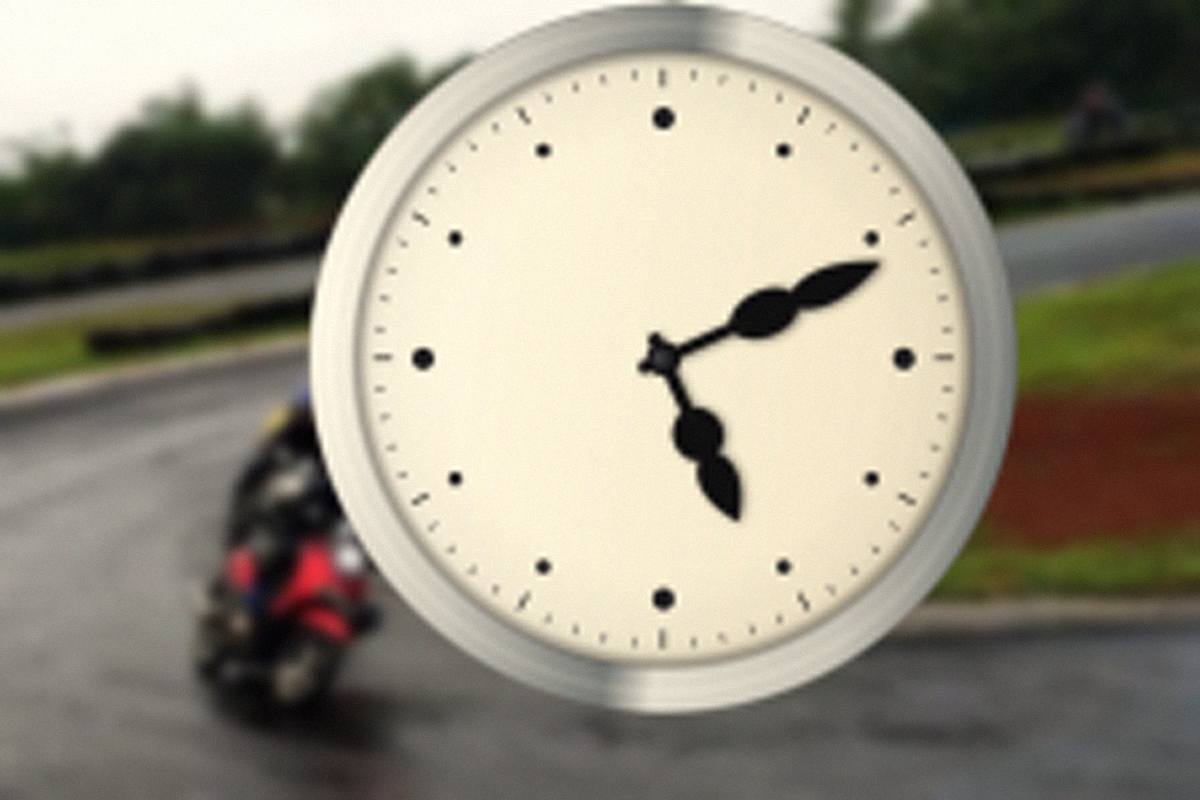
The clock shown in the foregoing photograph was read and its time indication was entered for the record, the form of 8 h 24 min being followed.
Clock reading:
5 h 11 min
